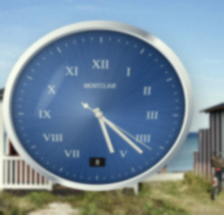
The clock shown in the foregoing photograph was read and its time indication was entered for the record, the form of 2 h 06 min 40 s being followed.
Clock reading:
5 h 22 min 21 s
